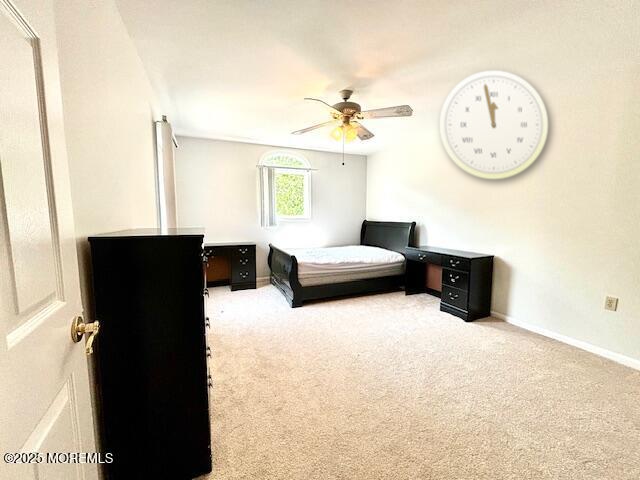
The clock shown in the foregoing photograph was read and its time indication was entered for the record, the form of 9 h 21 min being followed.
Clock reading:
11 h 58 min
